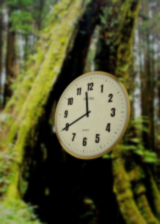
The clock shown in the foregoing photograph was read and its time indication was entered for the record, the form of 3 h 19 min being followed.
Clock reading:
11 h 40 min
